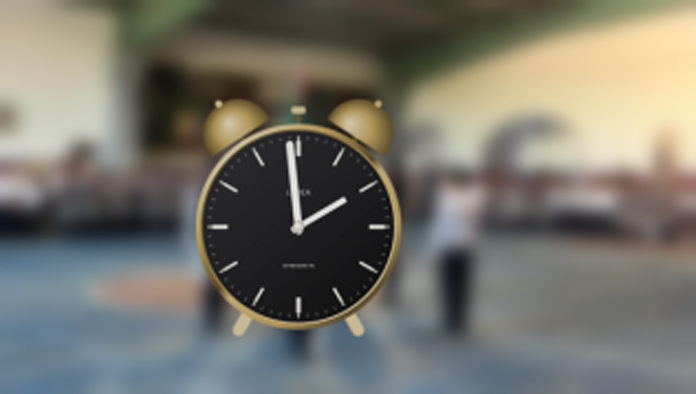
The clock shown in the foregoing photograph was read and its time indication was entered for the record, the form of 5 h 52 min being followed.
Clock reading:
1 h 59 min
